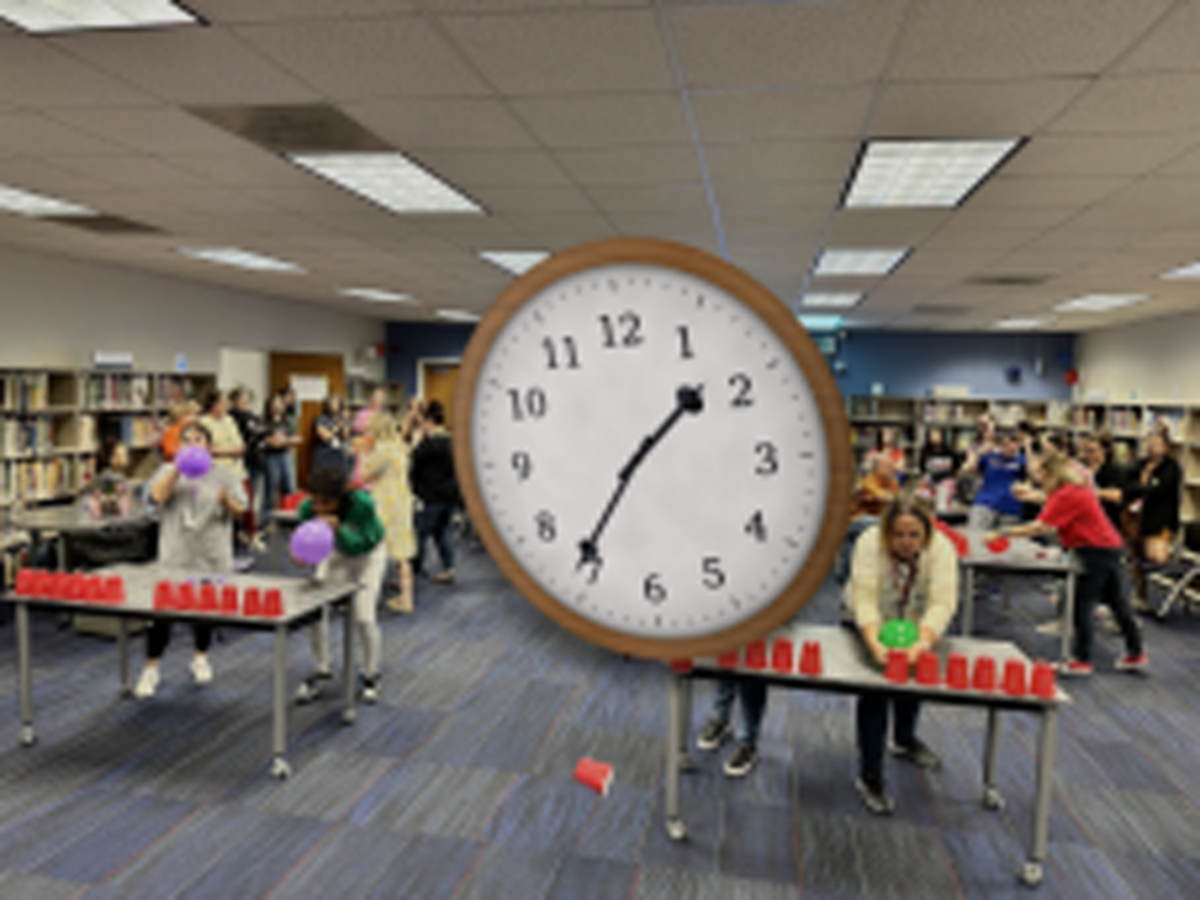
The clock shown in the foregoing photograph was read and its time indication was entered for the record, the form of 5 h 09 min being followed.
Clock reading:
1 h 36 min
